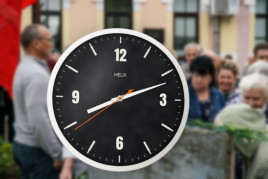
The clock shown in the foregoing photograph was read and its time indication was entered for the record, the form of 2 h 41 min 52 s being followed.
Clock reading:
8 h 11 min 39 s
